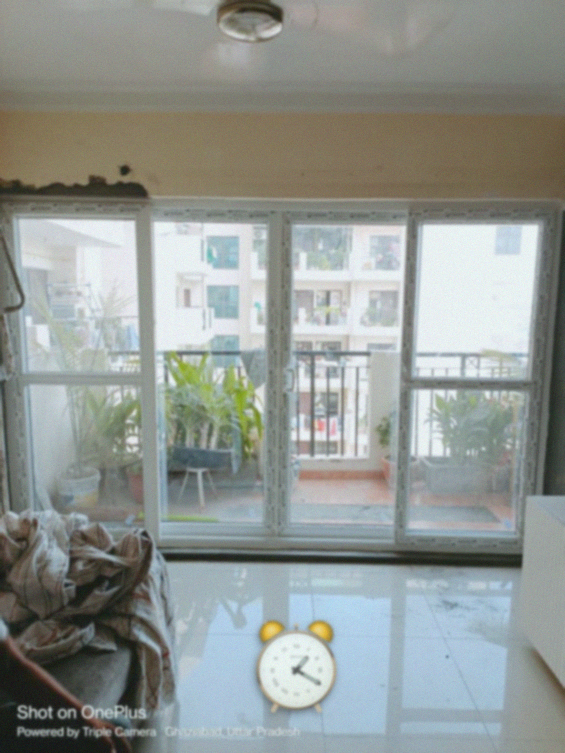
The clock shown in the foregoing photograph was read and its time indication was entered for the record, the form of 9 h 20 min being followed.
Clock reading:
1 h 20 min
